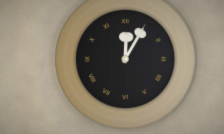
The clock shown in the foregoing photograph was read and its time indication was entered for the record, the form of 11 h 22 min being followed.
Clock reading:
12 h 05 min
